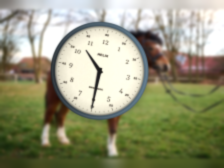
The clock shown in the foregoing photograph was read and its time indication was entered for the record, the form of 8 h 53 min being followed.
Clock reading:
10 h 30 min
